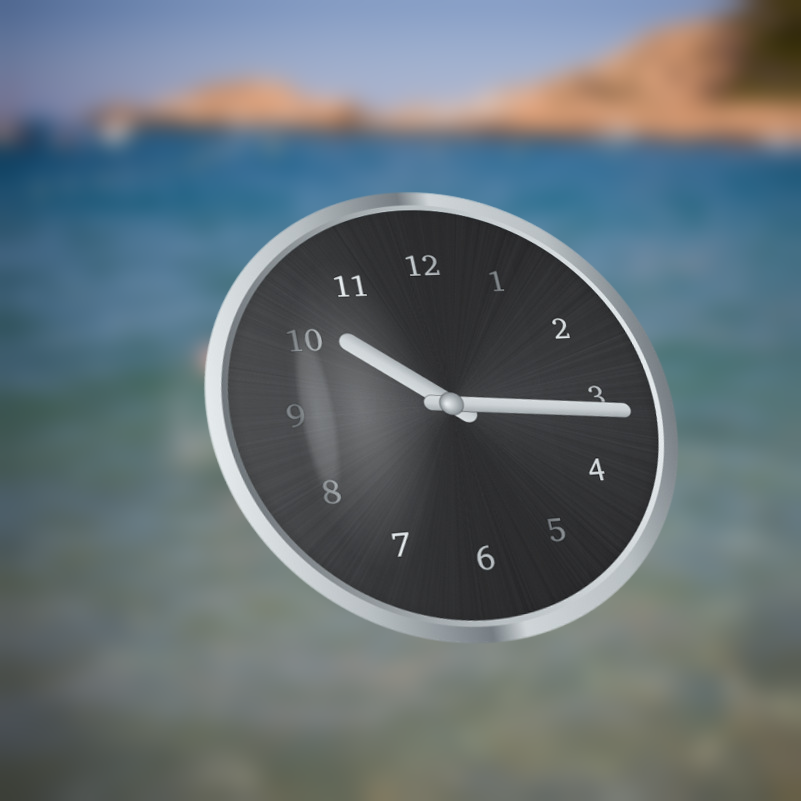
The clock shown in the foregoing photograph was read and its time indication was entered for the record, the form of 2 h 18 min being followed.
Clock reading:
10 h 16 min
